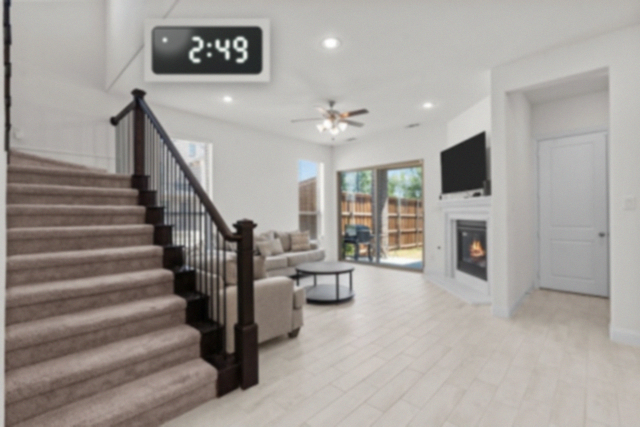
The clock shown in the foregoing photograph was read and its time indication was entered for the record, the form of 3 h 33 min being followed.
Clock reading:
2 h 49 min
